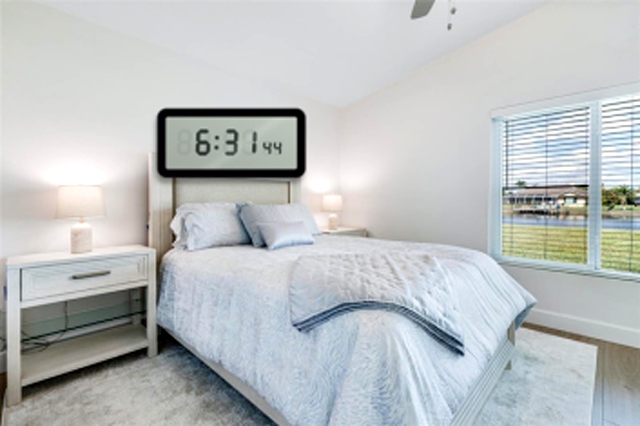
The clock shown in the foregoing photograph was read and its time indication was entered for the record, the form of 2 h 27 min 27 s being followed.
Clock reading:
6 h 31 min 44 s
